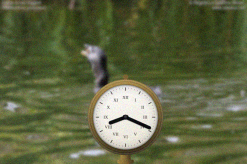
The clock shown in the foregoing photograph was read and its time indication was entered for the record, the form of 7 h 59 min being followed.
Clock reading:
8 h 19 min
